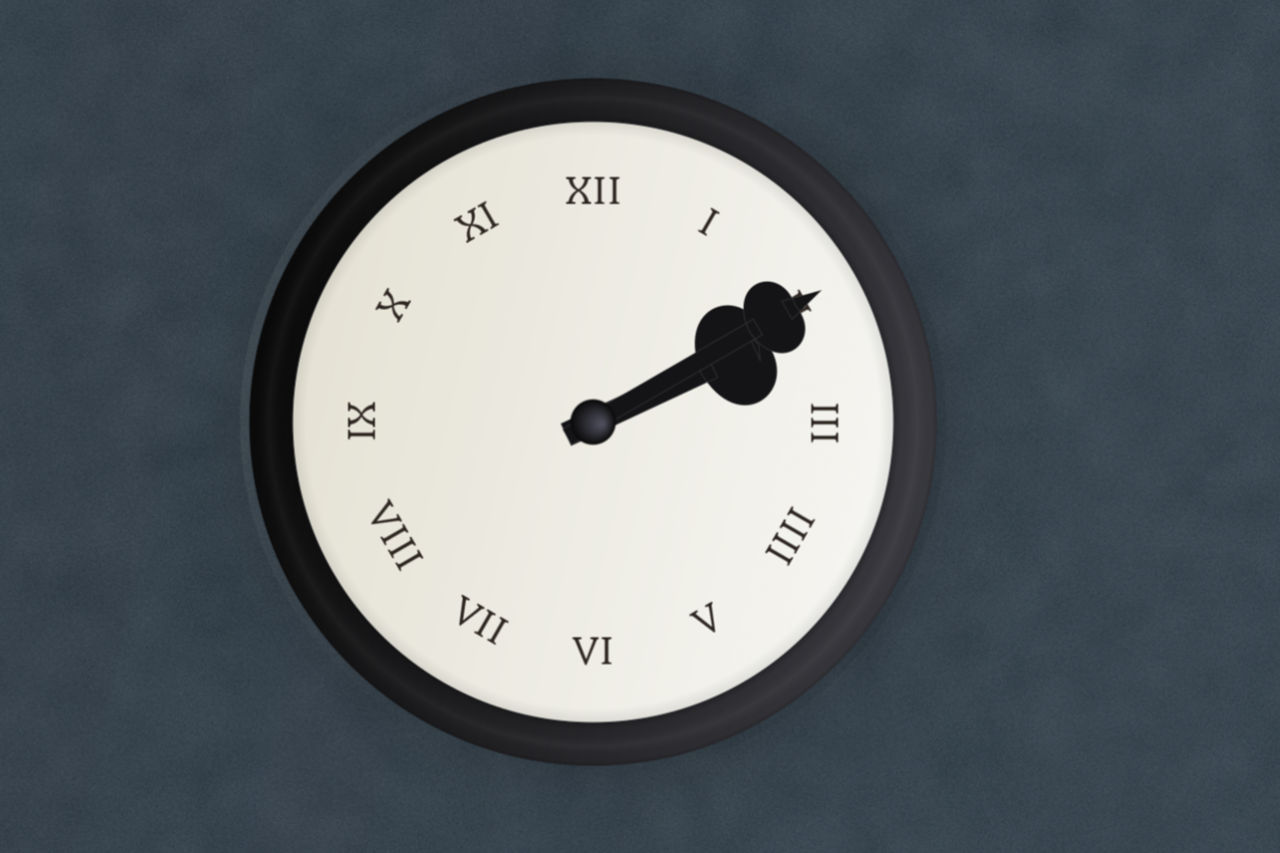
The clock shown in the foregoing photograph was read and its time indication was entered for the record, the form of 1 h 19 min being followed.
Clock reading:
2 h 10 min
